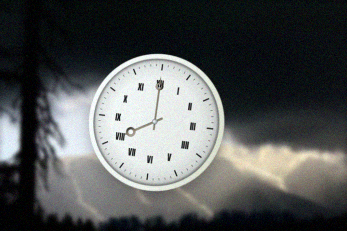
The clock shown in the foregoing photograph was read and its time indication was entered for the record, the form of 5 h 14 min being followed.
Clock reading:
8 h 00 min
